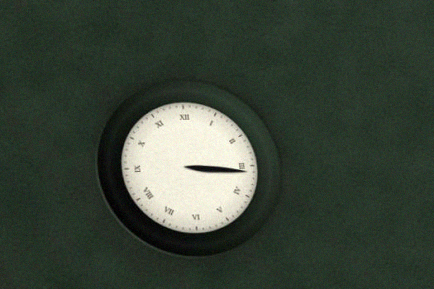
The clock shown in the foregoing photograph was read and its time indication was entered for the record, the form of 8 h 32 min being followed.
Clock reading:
3 h 16 min
